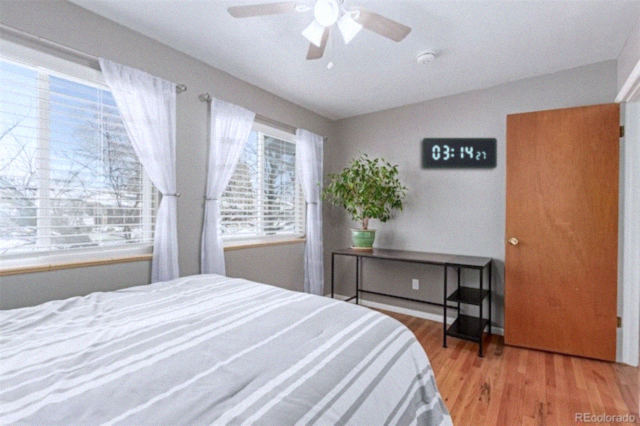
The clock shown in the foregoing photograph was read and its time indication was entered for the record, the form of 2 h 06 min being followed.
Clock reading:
3 h 14 min
